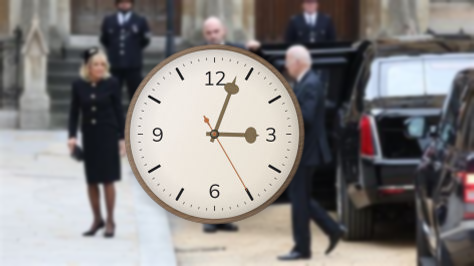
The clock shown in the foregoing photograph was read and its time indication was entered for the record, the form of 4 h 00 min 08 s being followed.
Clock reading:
3 h 03 min 25 s
